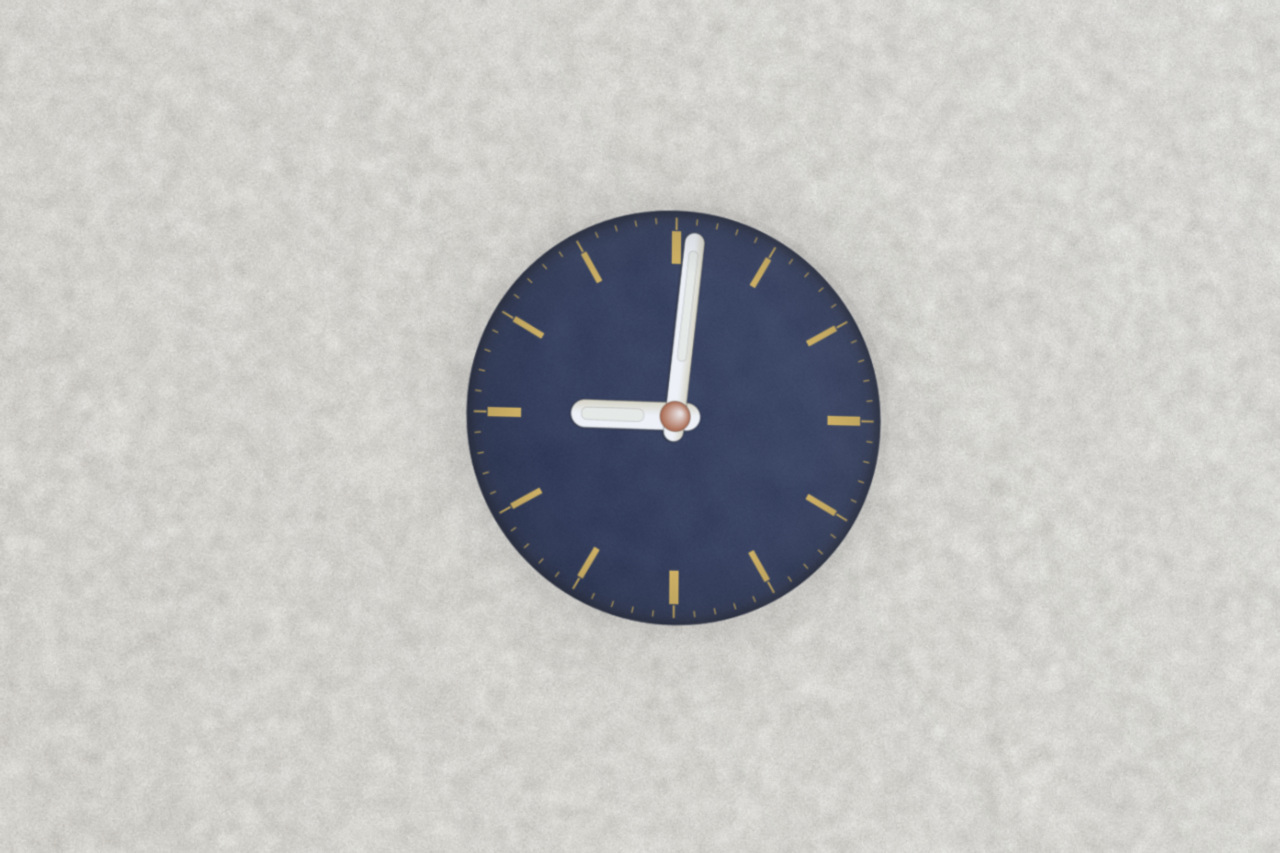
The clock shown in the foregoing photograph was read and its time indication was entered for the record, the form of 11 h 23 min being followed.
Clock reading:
9 h 01 min
